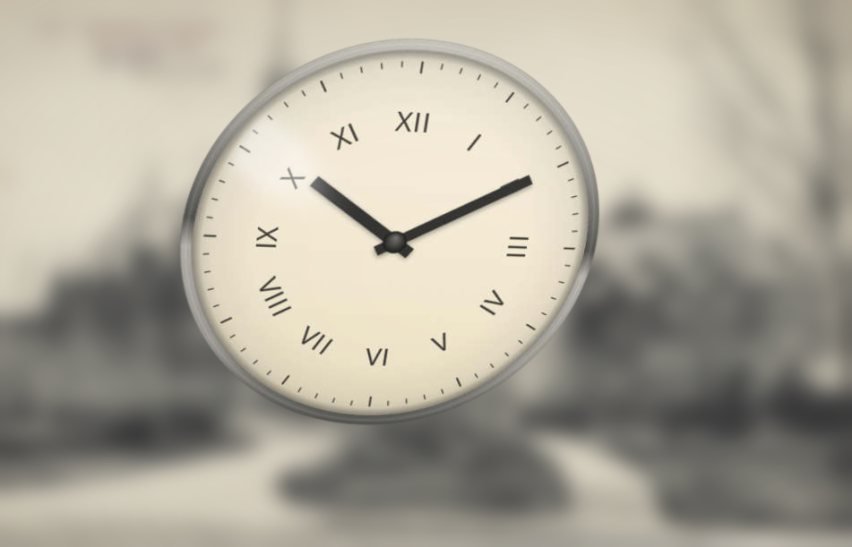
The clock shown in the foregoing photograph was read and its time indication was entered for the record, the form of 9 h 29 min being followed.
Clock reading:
10 h 10 min
